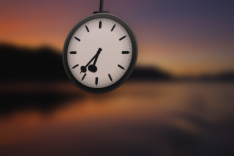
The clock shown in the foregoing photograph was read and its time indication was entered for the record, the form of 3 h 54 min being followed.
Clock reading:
6 h 37 min
